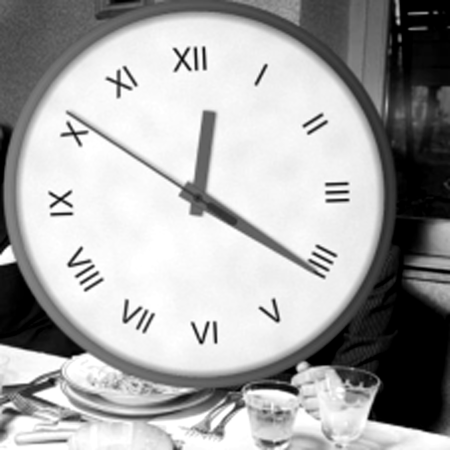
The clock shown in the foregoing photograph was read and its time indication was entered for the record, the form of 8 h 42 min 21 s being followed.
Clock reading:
12 h 20 min 51 s
